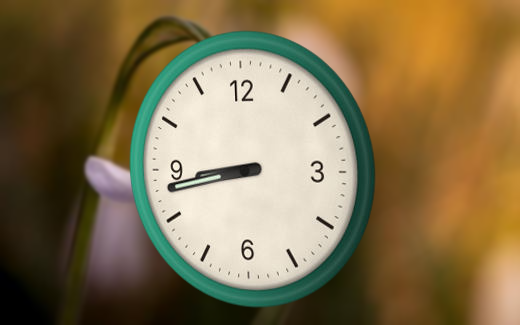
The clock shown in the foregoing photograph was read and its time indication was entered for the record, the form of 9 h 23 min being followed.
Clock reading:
8 h 43 min
